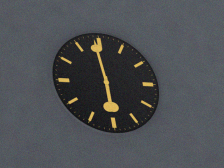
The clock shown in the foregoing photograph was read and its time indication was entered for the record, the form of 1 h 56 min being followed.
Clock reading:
5 h 59 min
